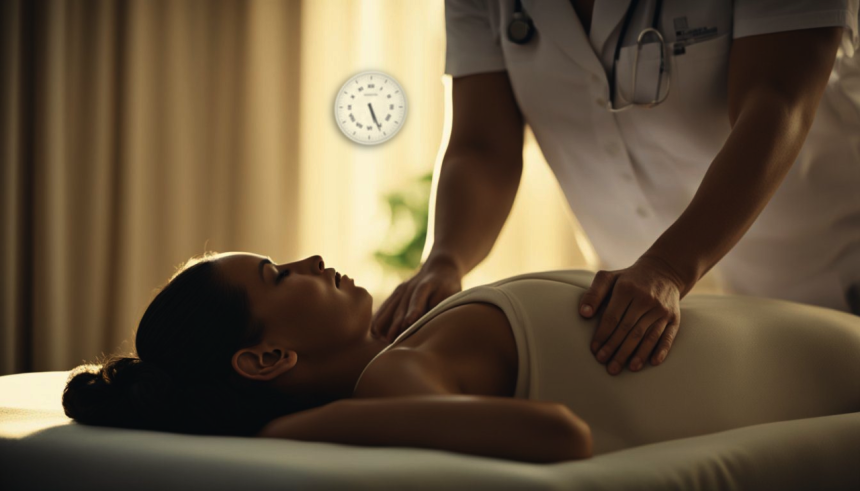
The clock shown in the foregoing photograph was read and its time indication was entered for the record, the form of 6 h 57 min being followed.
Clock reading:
5 h 26 min
